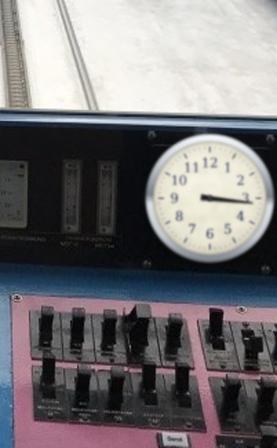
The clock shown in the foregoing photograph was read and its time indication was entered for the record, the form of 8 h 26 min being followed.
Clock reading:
3 h 16 min
